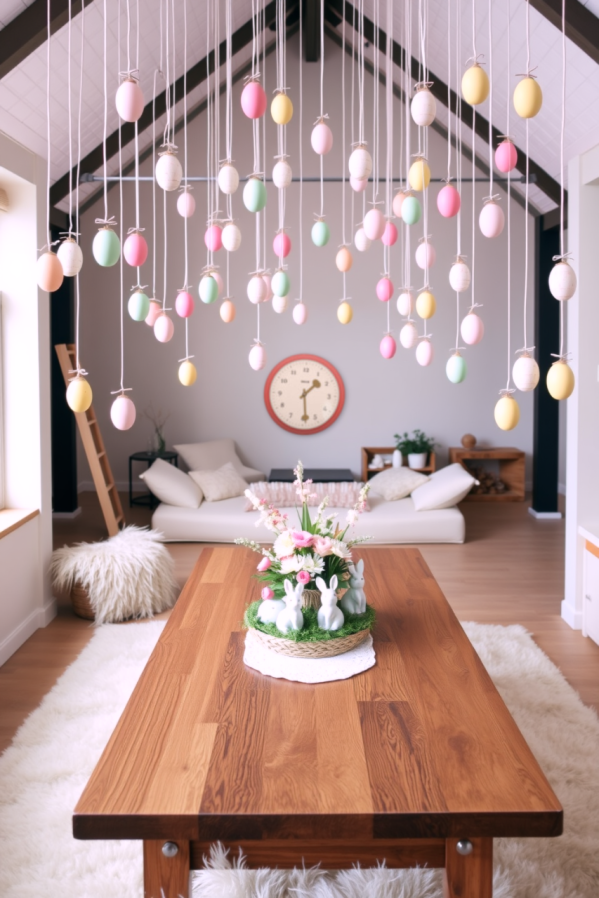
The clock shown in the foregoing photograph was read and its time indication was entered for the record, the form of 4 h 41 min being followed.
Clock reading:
1 h 29 min
